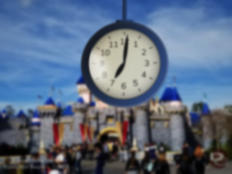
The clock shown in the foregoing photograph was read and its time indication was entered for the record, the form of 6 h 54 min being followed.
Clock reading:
7 h 01 min
